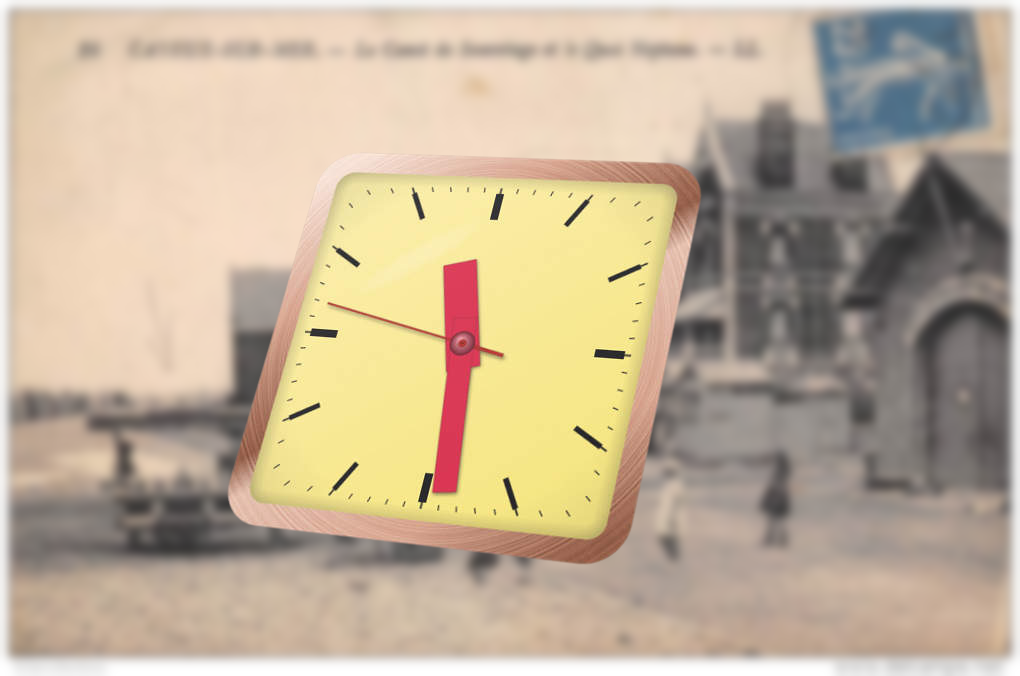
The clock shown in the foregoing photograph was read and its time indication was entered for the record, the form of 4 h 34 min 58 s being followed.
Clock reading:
11 h 28 min 47 s
